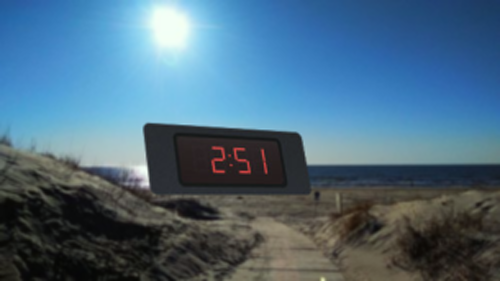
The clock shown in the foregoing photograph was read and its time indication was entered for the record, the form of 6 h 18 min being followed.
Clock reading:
2 h 51 min
